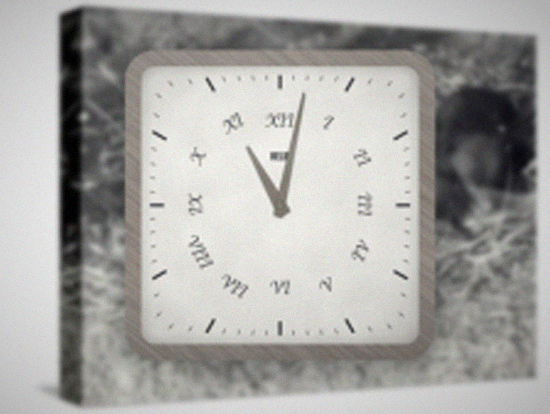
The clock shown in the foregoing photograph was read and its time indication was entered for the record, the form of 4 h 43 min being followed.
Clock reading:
11 h 02 min
